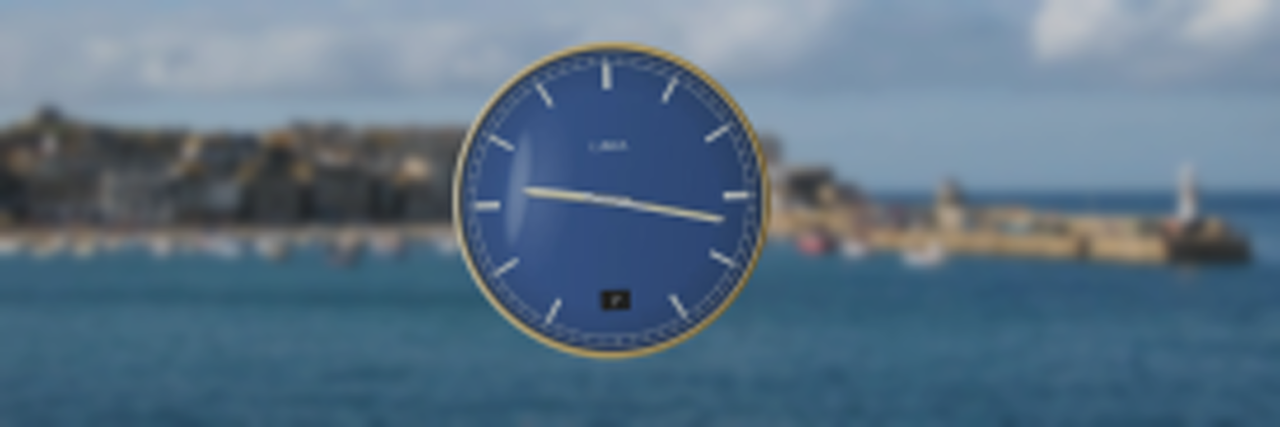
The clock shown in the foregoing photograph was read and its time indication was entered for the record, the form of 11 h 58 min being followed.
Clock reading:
9 h 17 min
